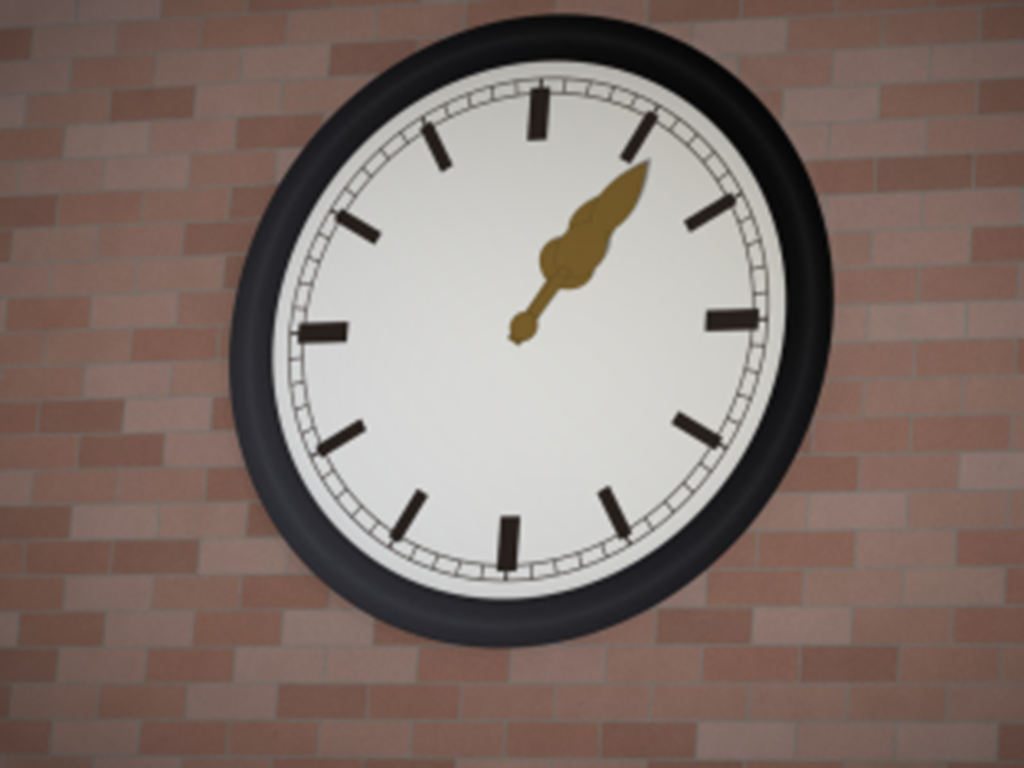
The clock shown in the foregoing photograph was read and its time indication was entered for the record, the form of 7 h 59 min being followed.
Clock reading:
1 h 06 min
